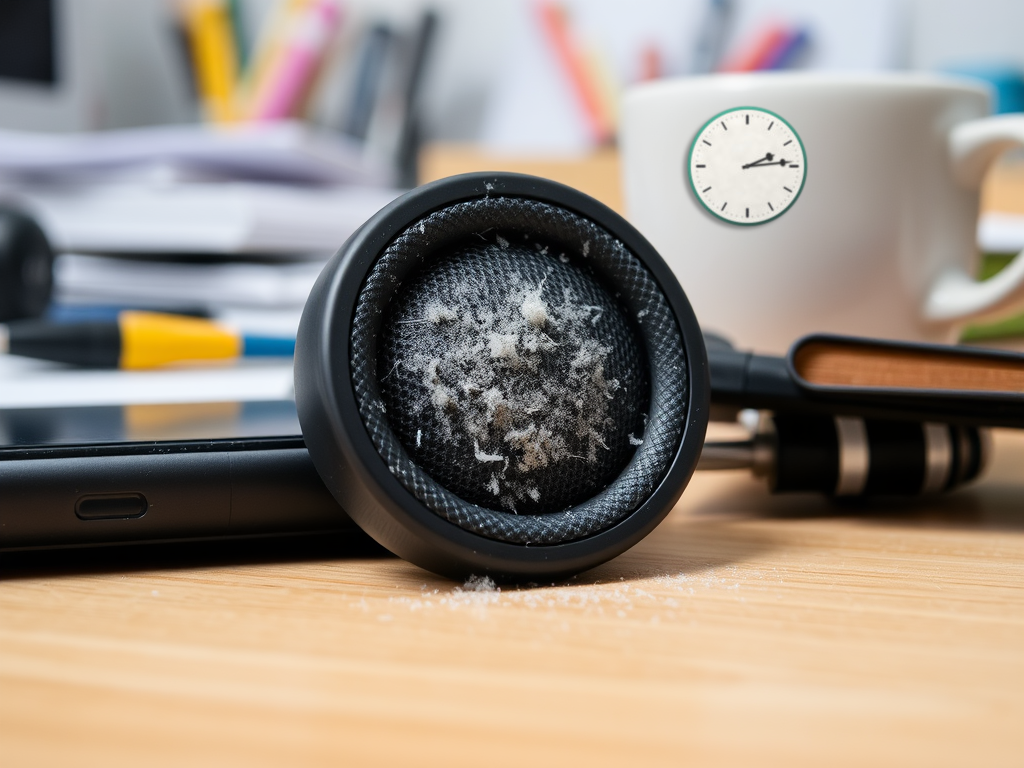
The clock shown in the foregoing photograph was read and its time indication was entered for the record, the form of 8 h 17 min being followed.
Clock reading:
2 h 14 min
